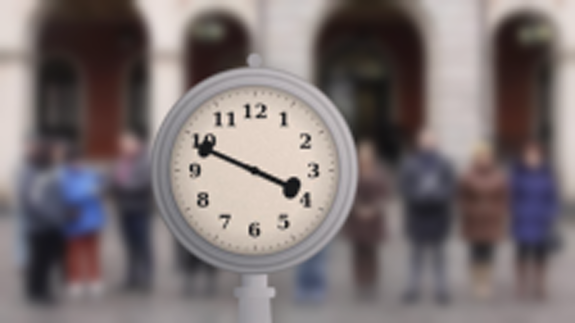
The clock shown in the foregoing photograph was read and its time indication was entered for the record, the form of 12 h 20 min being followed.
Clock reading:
3 h 49 min
